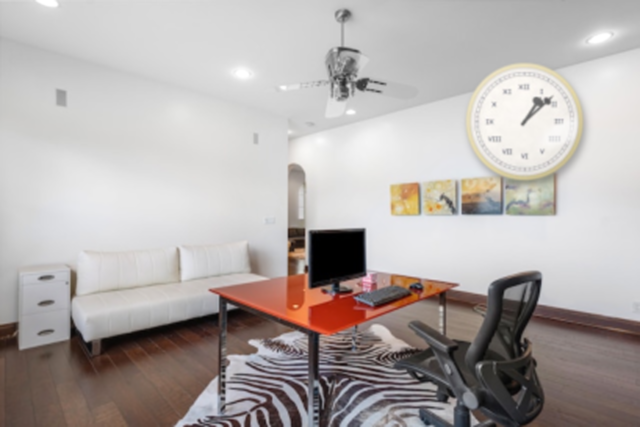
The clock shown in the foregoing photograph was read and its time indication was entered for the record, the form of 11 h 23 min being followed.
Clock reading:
1 h 08 min
